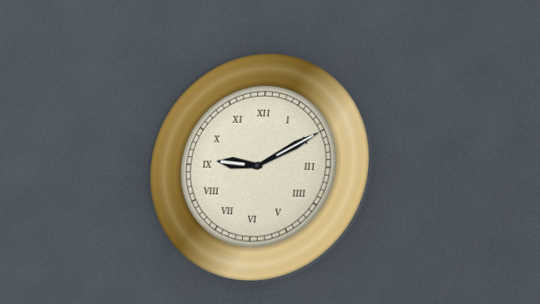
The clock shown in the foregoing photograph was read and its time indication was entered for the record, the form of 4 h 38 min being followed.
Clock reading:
9 h 10 min
